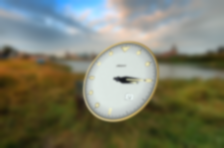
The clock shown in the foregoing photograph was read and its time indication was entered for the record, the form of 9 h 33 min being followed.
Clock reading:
3 h 15 min
